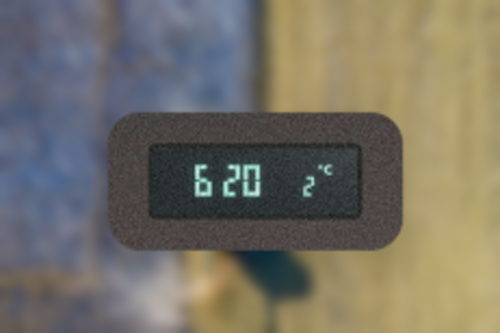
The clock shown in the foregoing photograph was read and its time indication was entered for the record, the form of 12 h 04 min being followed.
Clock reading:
6 h 20 min
